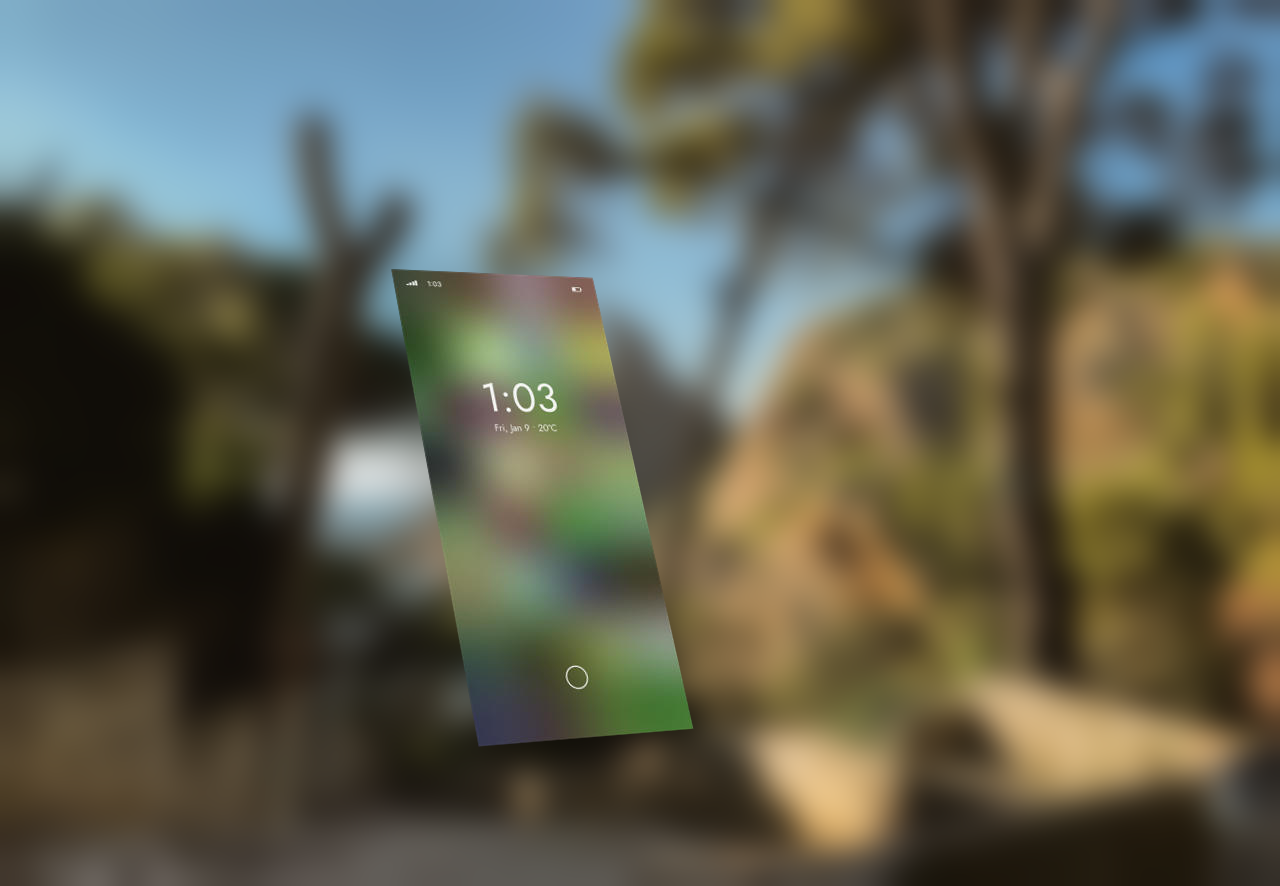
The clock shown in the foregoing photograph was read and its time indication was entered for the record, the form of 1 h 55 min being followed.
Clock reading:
1 h 03 min
